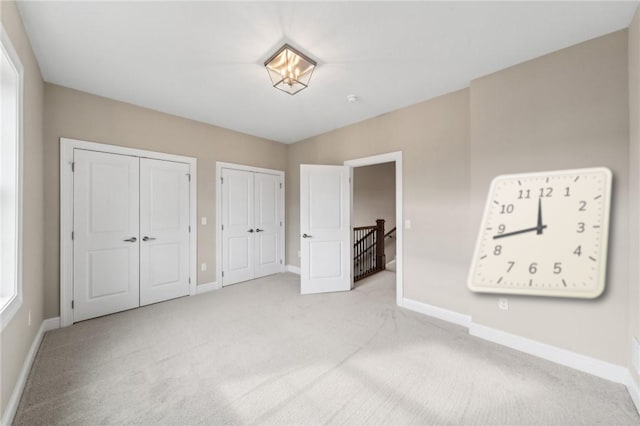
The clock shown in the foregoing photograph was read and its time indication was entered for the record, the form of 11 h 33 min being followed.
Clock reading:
11 h 43 min
